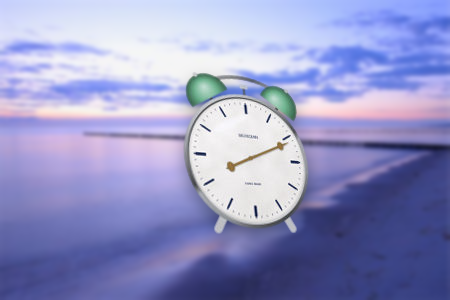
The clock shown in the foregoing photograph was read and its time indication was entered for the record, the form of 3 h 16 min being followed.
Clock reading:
8 h 11 min
